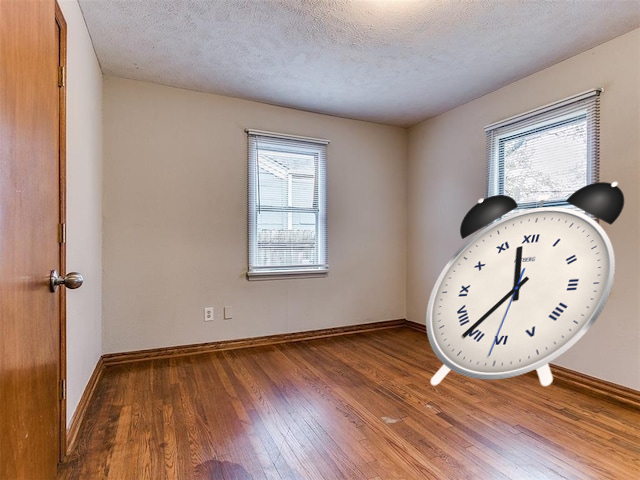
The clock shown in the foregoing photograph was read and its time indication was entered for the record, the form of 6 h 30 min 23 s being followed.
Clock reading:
11 h 36 min 31 s
